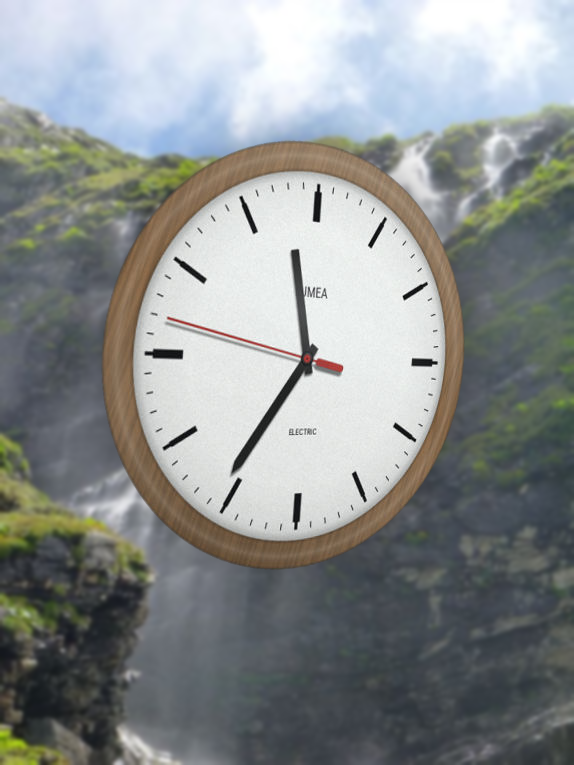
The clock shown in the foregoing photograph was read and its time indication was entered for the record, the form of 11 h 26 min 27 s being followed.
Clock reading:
11 h 35 min 47 s
